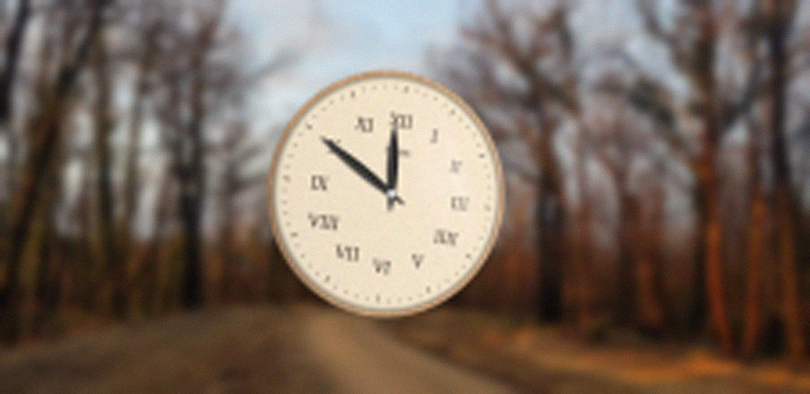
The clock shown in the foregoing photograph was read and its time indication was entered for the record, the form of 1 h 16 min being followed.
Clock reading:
11 h 50 min
